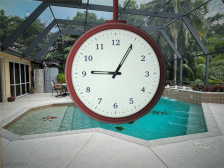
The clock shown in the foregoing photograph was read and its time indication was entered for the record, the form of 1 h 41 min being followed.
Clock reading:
9 h 05 min
